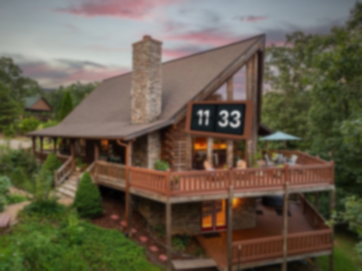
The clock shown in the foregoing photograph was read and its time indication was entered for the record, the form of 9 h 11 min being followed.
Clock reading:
11 h 33 min
